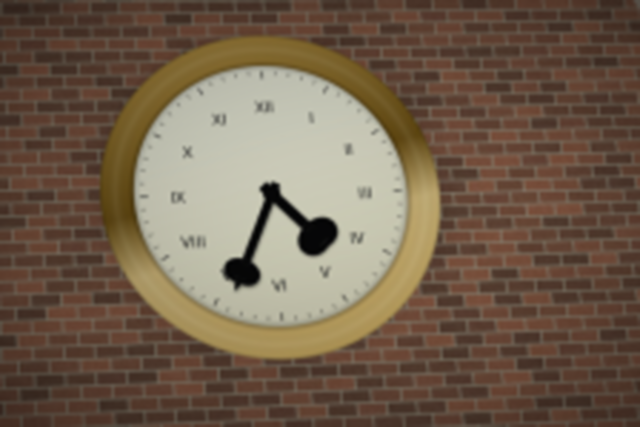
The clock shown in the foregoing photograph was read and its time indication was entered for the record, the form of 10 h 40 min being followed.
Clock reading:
4 h 34 min
